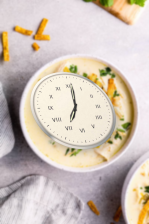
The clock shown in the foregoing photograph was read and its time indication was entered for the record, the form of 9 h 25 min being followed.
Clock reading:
7 h 01 min
